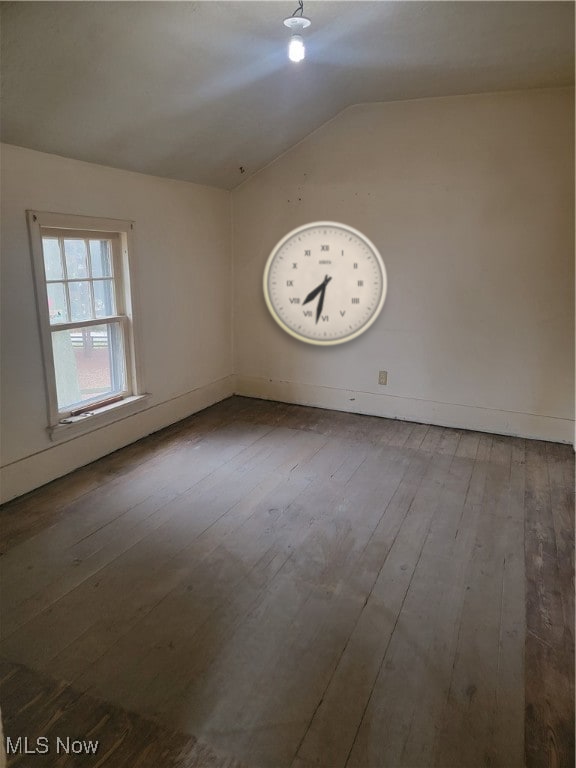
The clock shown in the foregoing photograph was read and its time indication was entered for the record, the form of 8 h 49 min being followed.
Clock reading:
7 h 32 min
